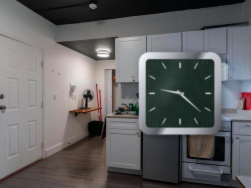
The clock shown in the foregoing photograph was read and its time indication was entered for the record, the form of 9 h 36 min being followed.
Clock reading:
9 h 22 min
